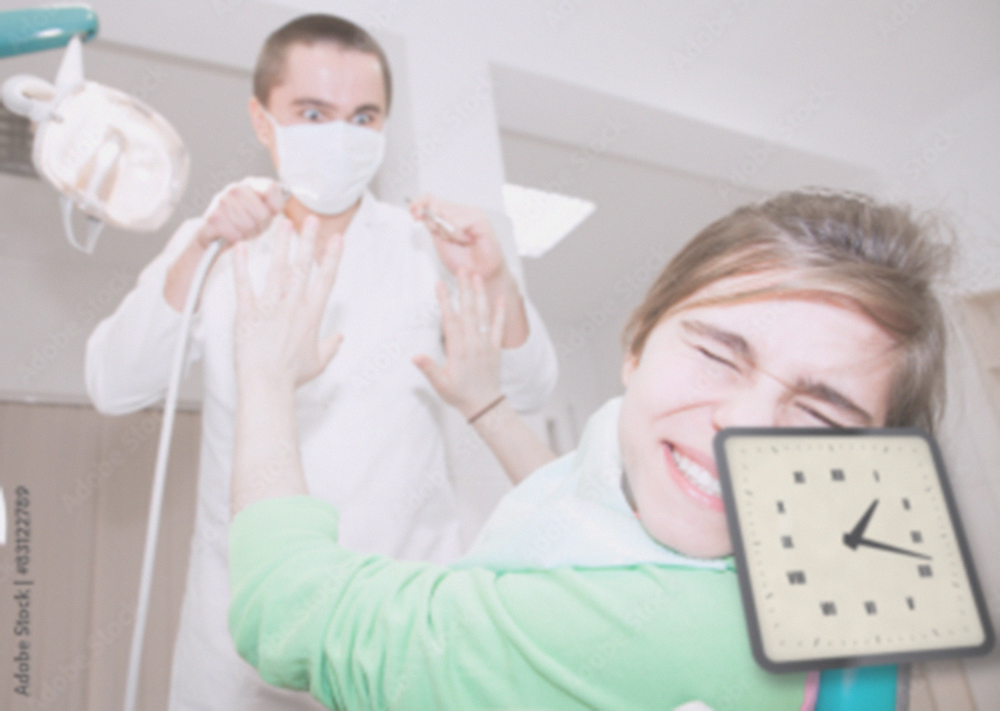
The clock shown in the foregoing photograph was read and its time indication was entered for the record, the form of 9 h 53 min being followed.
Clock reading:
1 h 18 min
